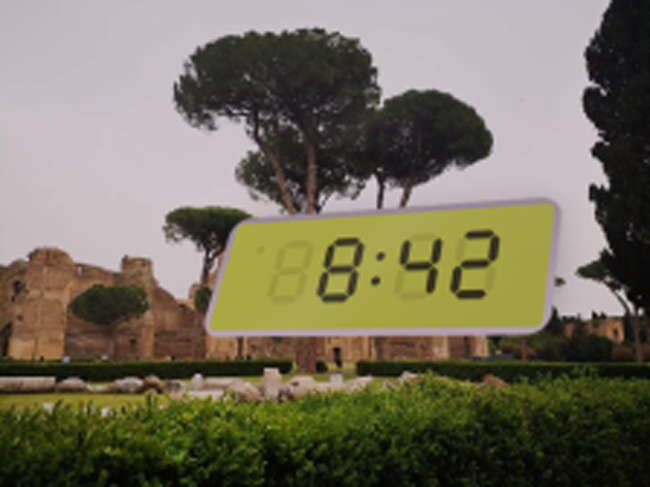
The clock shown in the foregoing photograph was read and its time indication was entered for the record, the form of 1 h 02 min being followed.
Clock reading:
8 h 42 min
